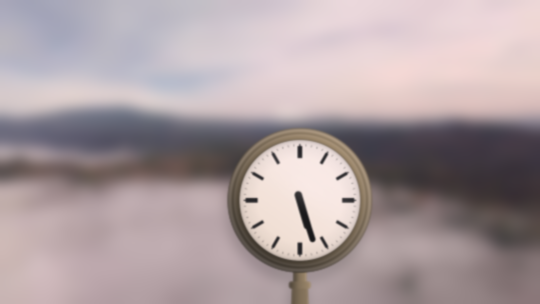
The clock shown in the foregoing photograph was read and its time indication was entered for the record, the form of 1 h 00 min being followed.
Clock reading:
5 h 27 min
